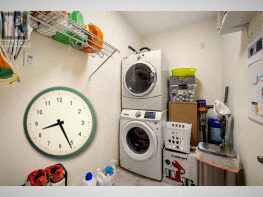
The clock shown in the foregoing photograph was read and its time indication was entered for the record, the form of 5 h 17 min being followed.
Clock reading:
8 h 26 min
